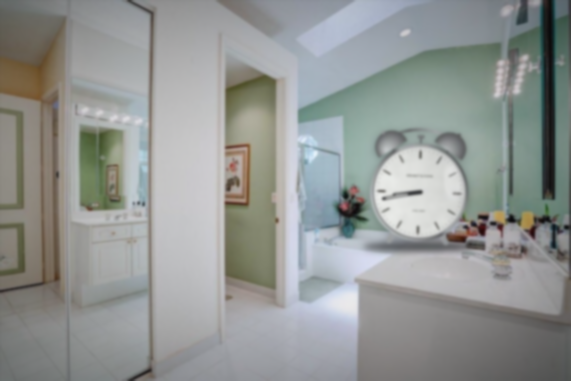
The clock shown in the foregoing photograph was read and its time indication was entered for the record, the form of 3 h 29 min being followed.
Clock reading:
8 h 43 min
